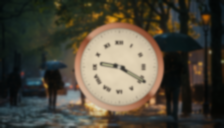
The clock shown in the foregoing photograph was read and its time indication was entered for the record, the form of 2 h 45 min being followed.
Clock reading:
9 h 20 min
